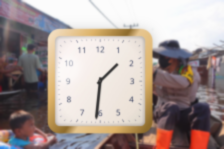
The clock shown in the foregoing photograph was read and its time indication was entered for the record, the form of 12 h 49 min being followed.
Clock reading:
1 h 31 min
